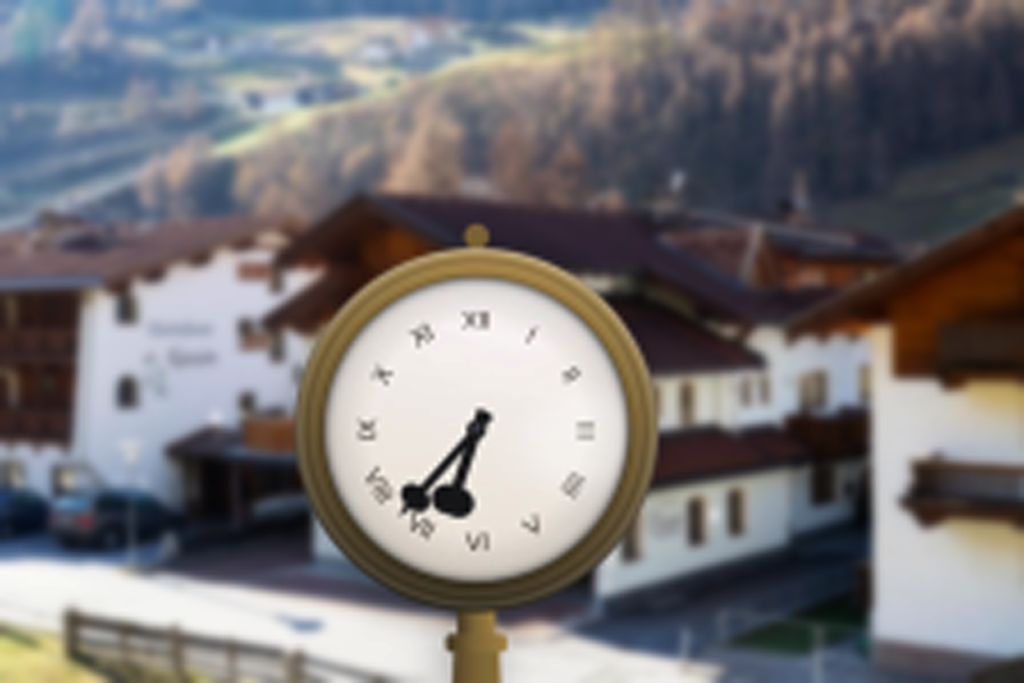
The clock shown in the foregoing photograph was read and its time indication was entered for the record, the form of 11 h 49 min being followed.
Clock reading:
6 h 37 min
